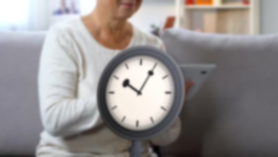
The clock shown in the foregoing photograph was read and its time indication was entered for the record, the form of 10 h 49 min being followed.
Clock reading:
10 h 05 min
